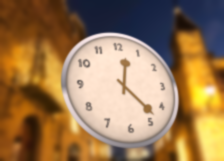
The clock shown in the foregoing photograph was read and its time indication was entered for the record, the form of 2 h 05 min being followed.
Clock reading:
12 h 23 min
